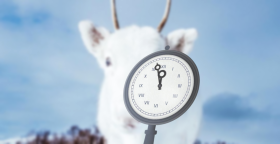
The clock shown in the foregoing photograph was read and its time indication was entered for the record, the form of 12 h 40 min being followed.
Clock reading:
11 h 57 min
